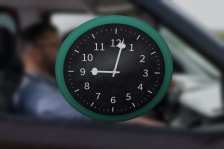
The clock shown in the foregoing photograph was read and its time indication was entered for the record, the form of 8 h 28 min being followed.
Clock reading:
9 h 02 min
